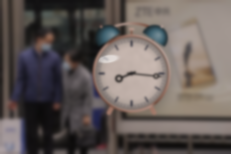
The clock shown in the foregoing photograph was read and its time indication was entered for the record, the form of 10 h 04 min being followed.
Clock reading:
8 h 16 min
